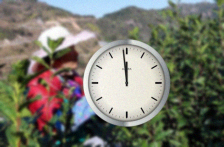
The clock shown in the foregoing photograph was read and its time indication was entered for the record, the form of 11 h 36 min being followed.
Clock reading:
11 h 59 min
